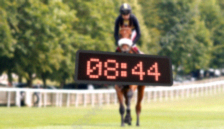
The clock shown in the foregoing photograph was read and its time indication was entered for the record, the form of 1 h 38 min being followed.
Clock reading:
8 h 44 min
